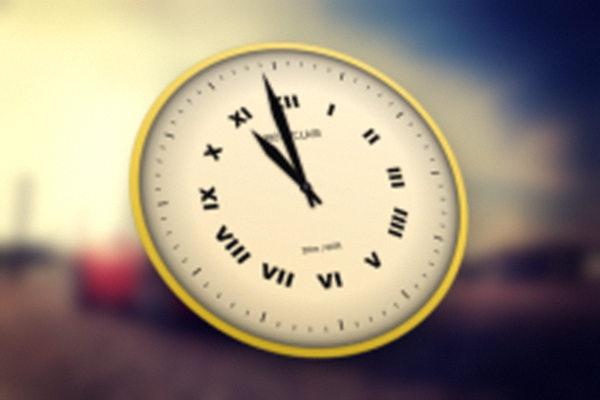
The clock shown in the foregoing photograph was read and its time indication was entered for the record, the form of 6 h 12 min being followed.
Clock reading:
10 h 59 min
